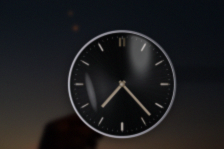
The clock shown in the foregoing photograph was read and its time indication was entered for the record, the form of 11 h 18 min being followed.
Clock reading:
7 h 23 min
